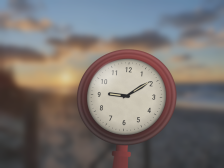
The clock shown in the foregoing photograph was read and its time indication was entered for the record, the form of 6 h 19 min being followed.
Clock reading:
9 h 09 min
